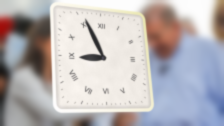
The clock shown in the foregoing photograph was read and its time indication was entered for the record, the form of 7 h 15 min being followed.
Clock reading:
8 h 56 min
